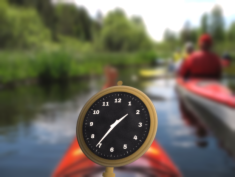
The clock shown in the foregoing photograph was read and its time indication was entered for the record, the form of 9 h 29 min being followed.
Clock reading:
1 h 36 min
